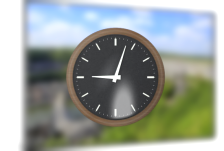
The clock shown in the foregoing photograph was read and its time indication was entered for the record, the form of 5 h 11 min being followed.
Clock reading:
9 h 03 min
